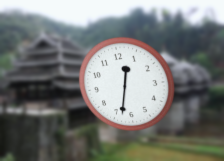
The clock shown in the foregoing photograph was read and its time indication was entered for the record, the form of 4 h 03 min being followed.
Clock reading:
12 h 33 min
